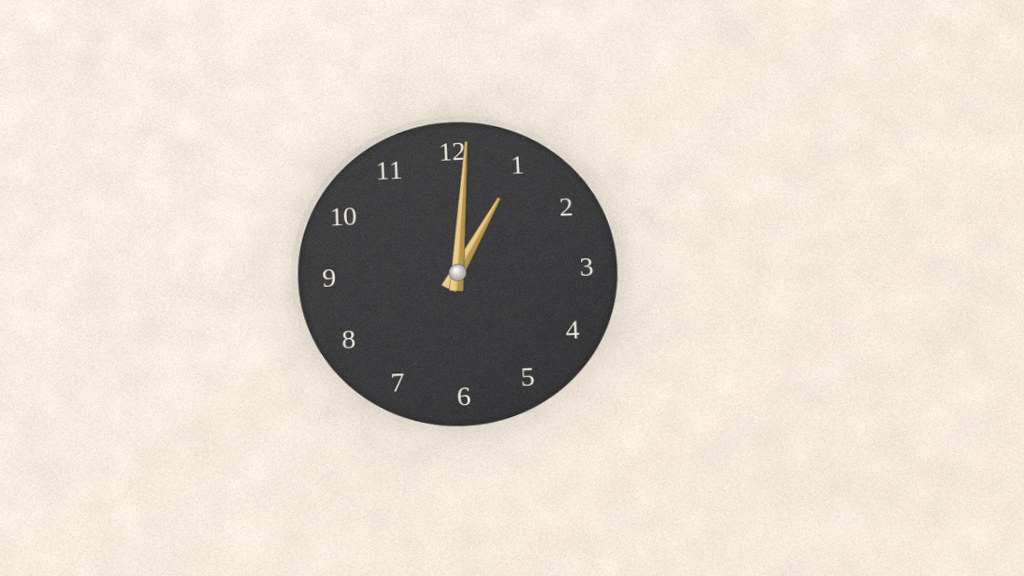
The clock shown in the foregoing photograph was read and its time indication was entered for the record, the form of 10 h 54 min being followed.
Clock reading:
1 h 01 min
